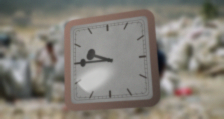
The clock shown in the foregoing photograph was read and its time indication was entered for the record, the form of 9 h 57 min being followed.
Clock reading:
9 h 45 min
